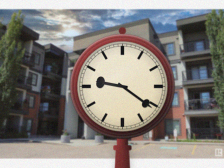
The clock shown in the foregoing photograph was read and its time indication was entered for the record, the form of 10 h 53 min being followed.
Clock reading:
9 h 21 min
